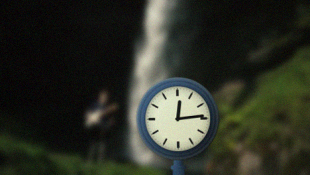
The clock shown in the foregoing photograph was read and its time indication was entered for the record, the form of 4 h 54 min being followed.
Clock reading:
12 h 14 min
